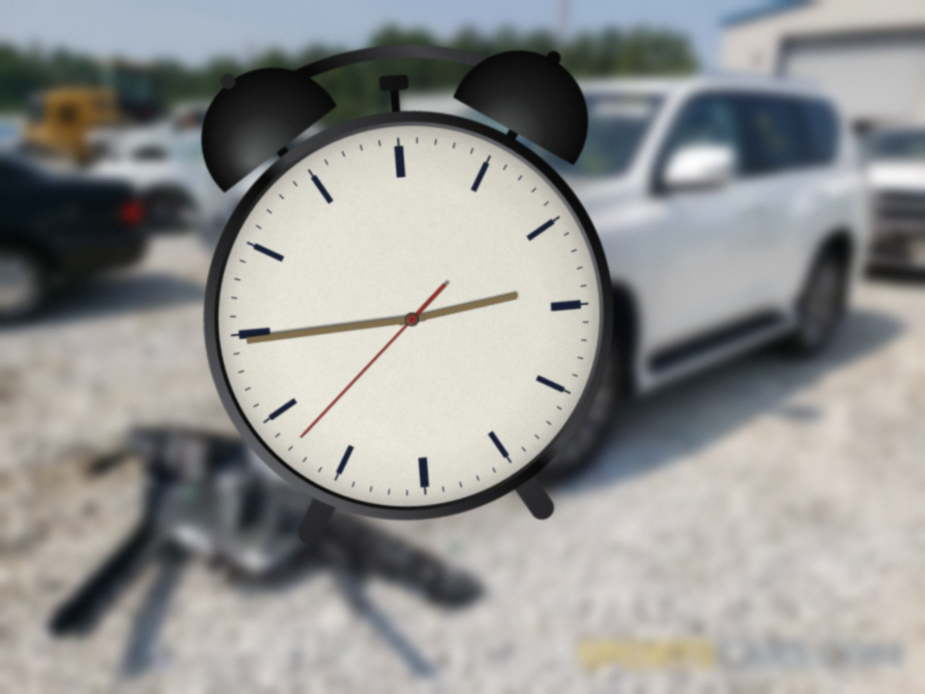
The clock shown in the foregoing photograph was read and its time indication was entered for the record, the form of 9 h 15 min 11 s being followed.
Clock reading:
2 h 44 min 38 s
